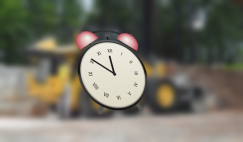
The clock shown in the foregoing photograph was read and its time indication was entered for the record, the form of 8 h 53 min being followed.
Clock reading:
11 h 51 min
